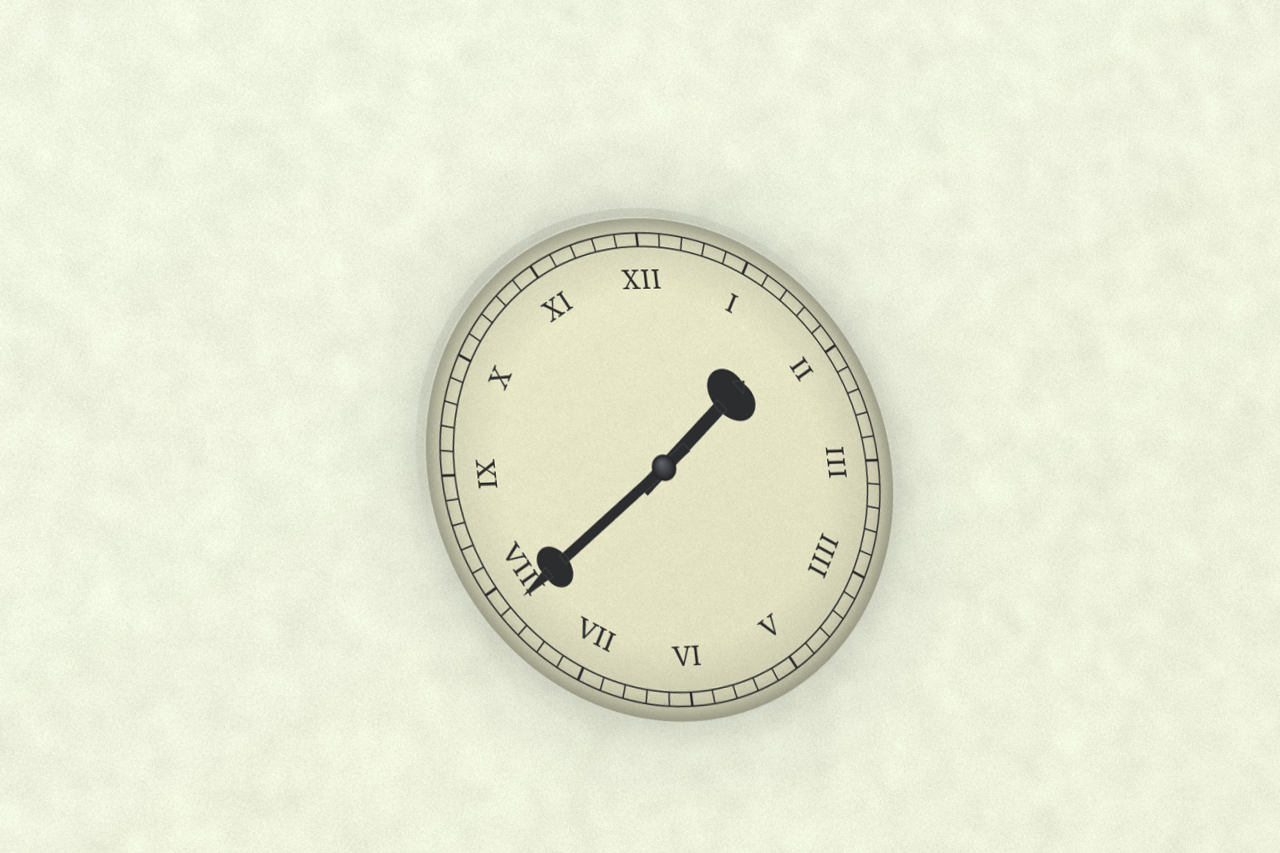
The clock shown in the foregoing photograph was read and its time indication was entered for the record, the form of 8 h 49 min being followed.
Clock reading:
1 h 39 min
